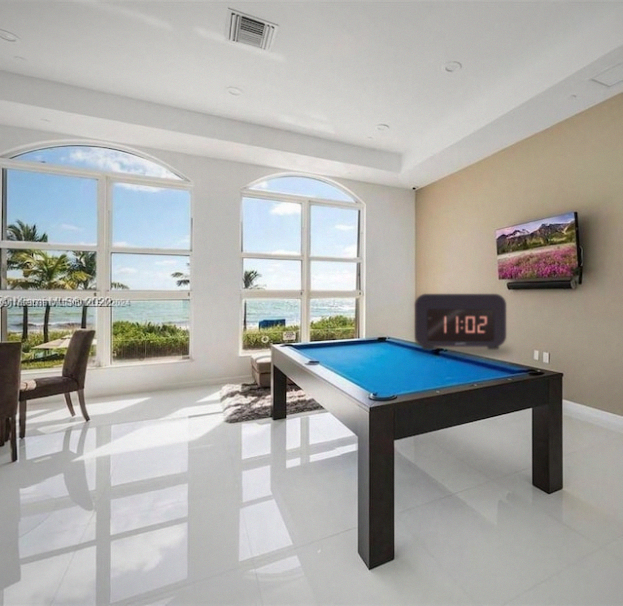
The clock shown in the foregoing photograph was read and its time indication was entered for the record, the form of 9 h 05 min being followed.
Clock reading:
11 h 02 min
